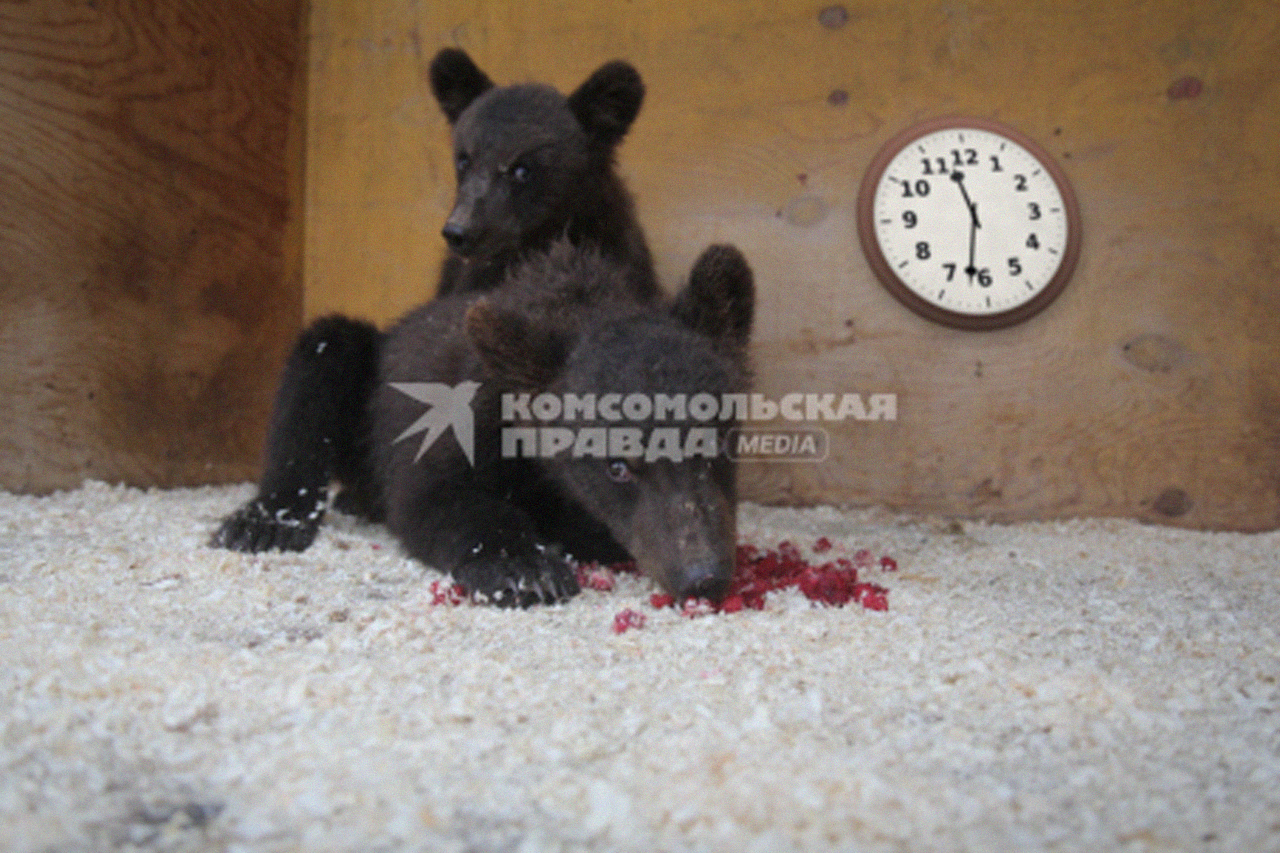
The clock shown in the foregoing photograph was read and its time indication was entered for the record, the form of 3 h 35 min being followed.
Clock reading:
11 h 32 min
